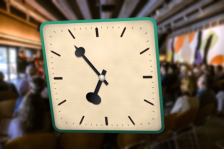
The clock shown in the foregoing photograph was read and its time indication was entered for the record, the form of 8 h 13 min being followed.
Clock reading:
6 h 54 min
